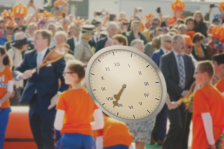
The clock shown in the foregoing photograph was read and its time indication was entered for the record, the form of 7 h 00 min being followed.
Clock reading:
7 h 37 min
